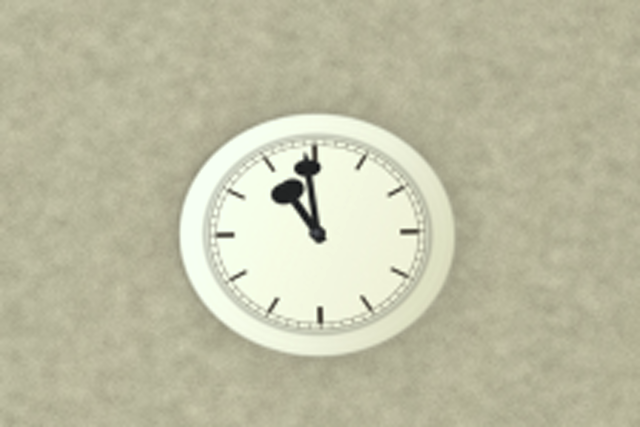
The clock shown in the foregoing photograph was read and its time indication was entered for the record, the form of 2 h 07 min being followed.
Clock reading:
10 h 59 min
